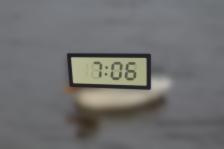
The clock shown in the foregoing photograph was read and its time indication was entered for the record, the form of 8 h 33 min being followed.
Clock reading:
7 h 06 min
